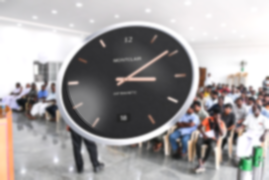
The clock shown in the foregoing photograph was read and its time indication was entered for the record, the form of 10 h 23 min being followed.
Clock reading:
3 h 09 min
